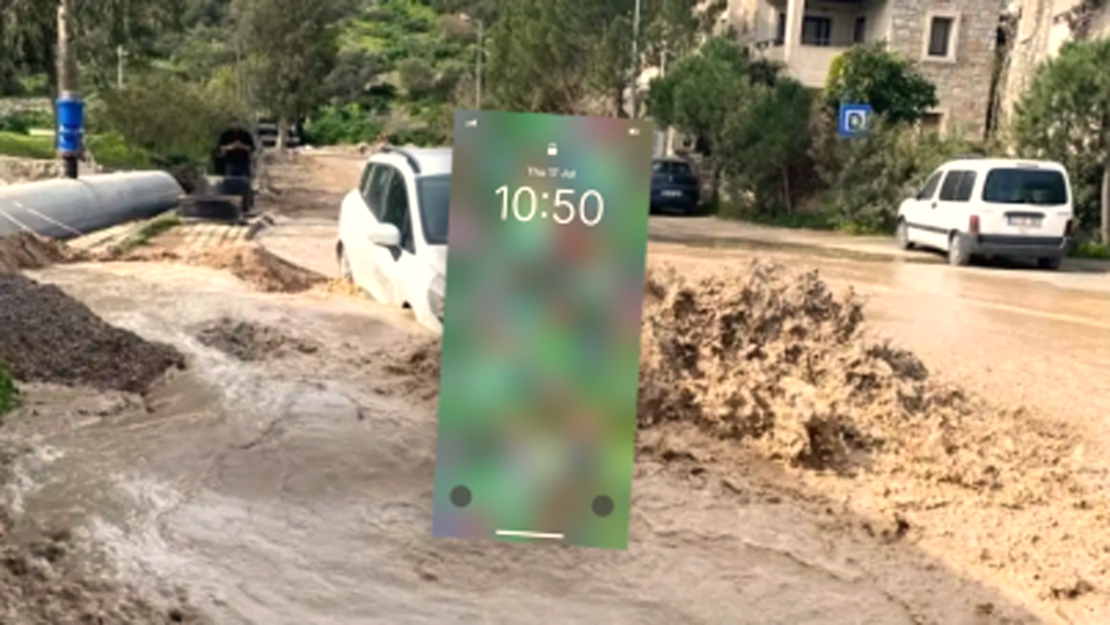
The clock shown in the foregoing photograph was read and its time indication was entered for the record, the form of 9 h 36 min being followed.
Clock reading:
10 h 50 min
